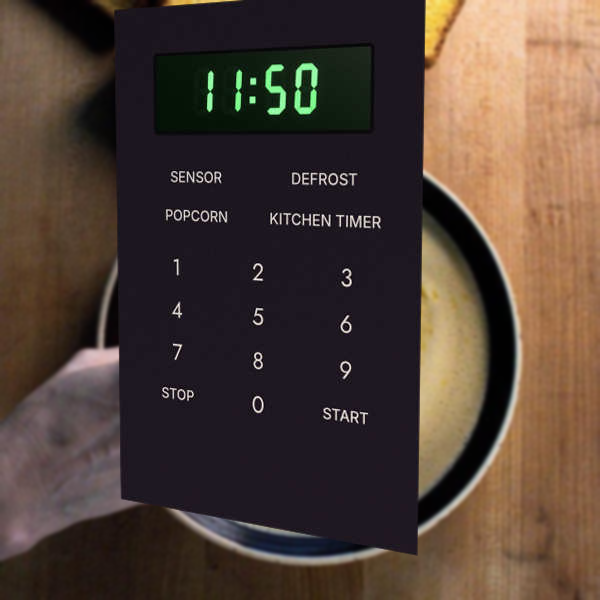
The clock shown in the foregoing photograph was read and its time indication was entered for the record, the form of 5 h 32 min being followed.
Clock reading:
11 h 50 min
